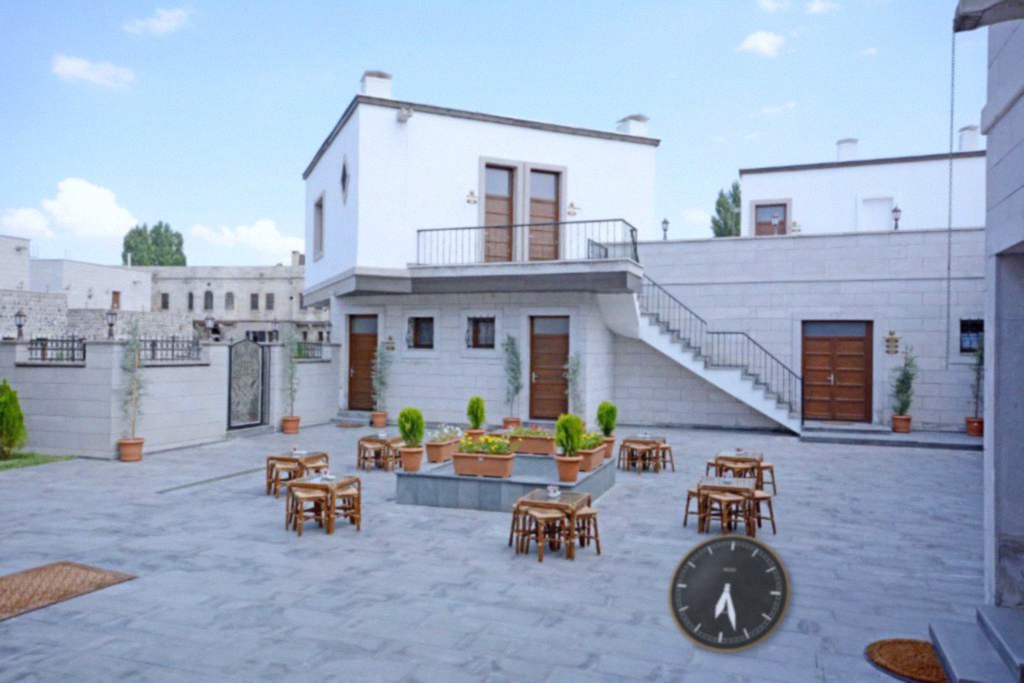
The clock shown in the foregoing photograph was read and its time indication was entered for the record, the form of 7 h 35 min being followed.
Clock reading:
6 h 27 min
